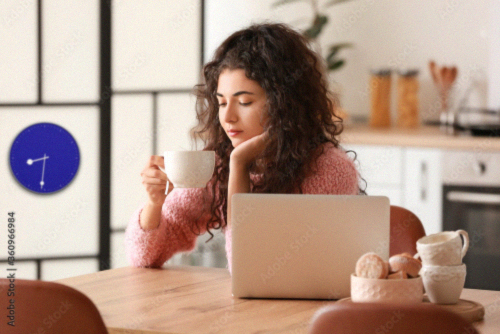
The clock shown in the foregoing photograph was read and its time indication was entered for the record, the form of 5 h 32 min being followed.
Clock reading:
8 h 31 min
